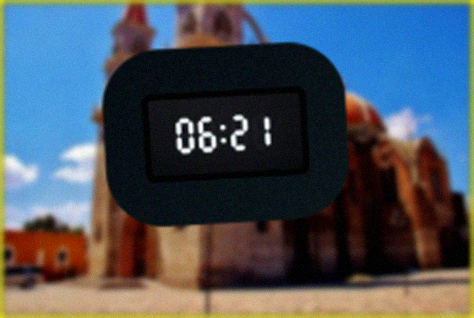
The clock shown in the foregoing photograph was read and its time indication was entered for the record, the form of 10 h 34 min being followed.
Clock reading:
6 h 21 min
